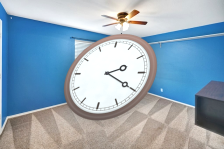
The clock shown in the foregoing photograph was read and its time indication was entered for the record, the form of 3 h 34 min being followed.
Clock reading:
2 h 20 min
